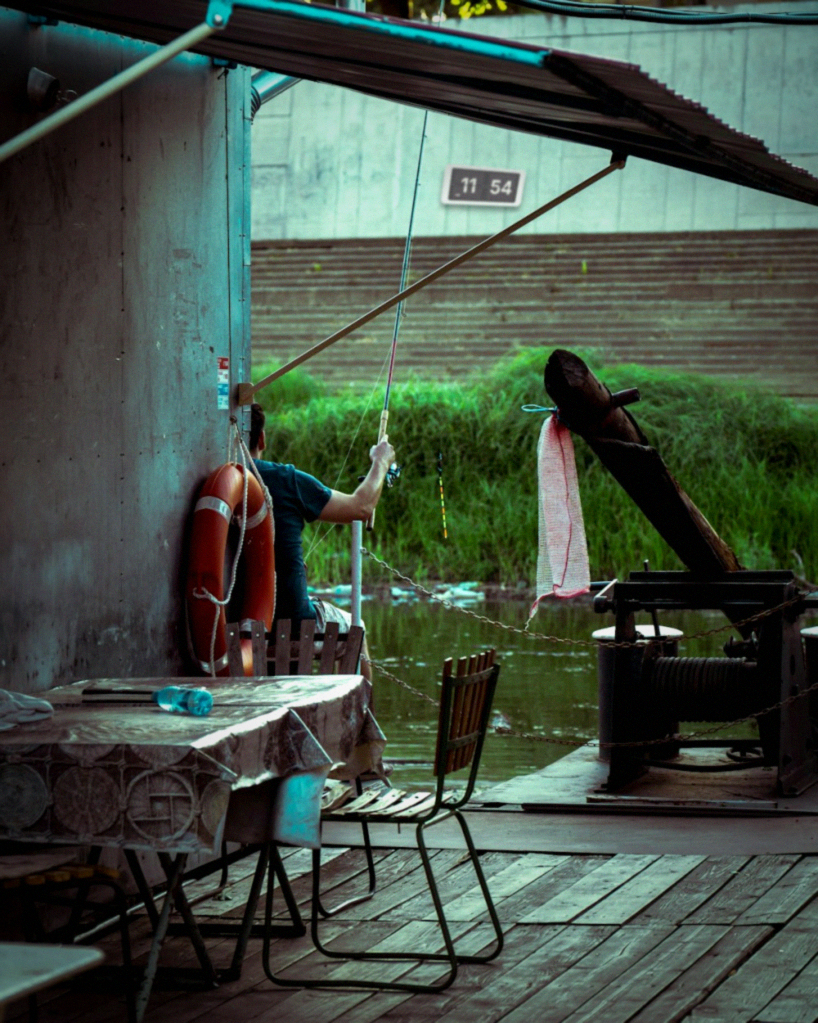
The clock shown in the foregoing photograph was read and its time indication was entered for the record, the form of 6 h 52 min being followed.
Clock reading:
11 h 54 min
